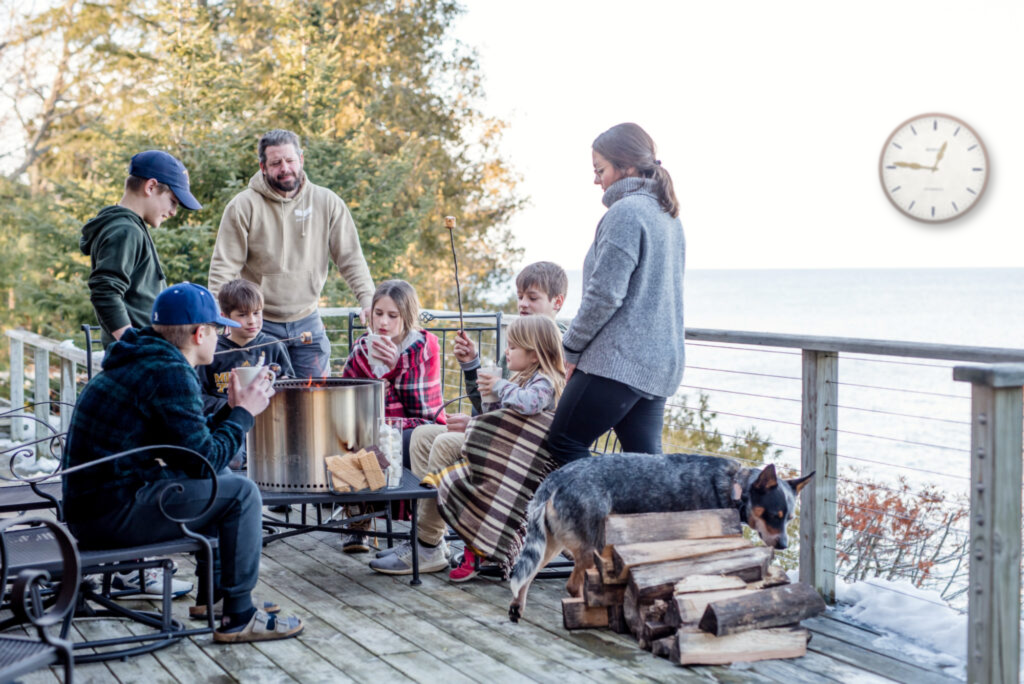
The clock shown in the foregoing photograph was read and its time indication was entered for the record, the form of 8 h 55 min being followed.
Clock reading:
12 h 46 min
